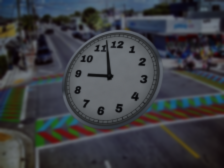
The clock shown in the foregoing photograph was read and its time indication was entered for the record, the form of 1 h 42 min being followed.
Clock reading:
8 h 57 min
